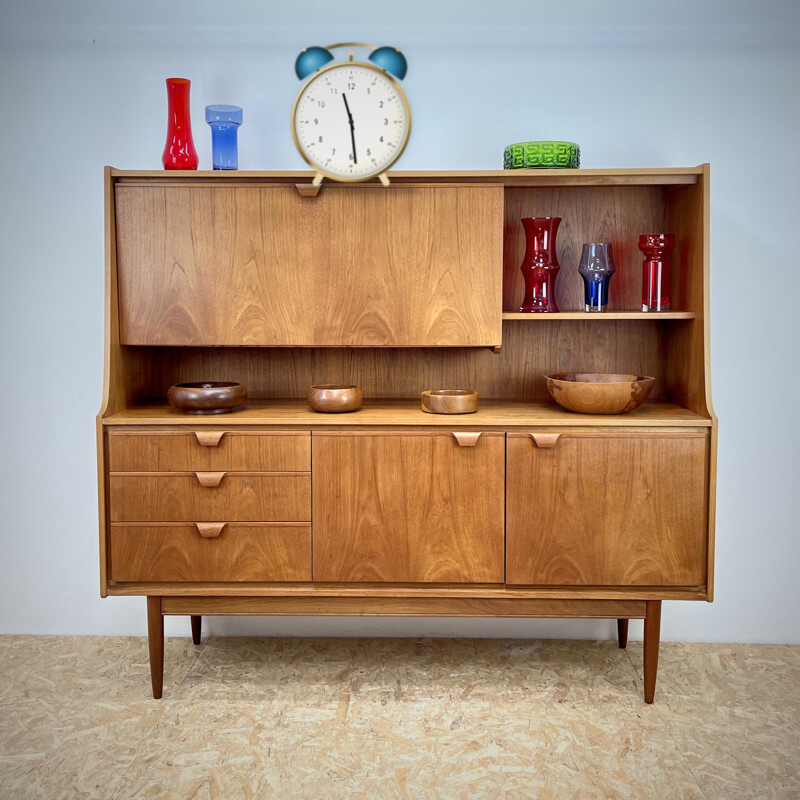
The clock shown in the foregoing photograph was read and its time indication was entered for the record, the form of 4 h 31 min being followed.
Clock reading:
11 h 29 min
